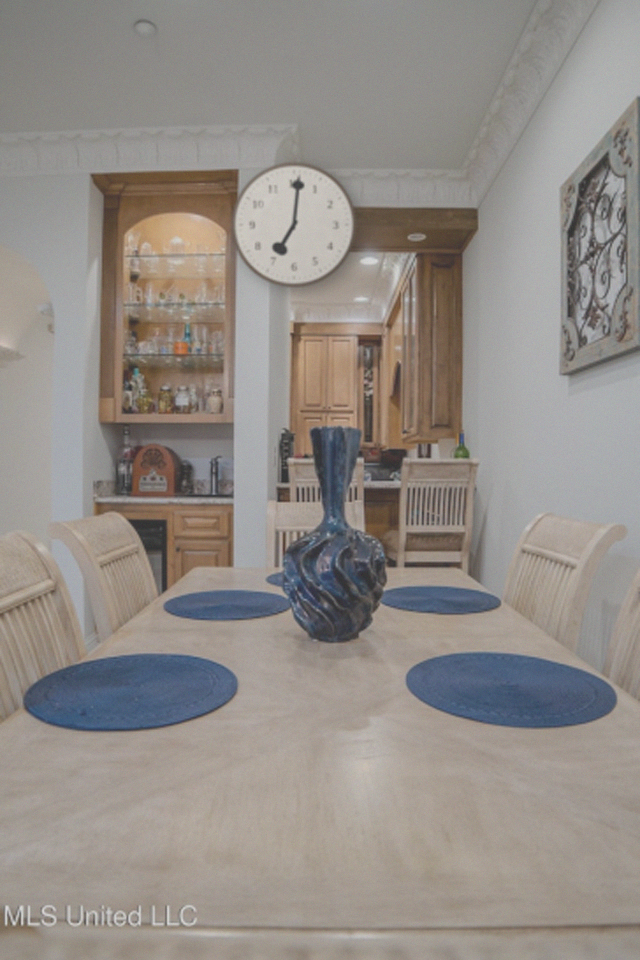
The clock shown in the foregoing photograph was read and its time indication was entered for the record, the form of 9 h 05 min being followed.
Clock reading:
7 h 01 min
